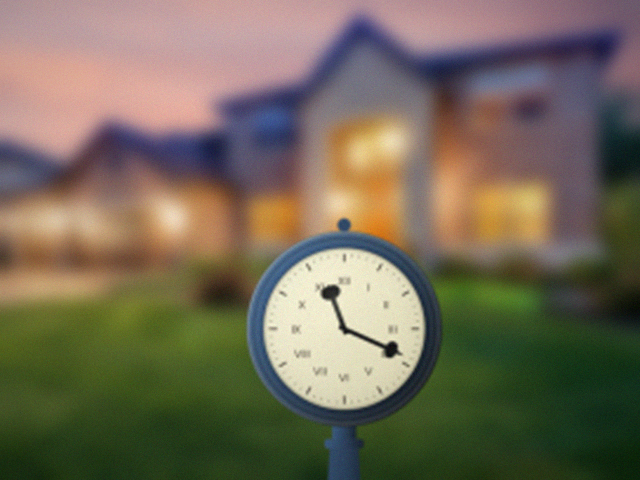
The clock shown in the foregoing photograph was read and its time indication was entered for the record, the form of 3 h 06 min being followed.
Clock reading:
11 h 19 min
